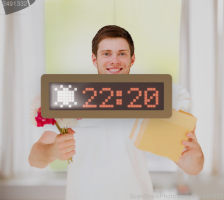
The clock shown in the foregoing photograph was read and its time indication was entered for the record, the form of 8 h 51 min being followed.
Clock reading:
22 h 20 min
